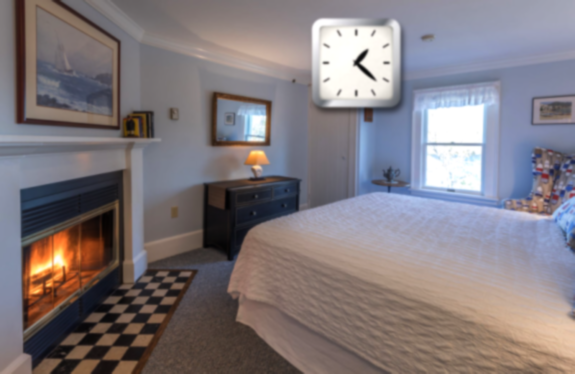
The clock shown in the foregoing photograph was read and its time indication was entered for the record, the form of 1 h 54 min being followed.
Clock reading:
1 h 22 min
